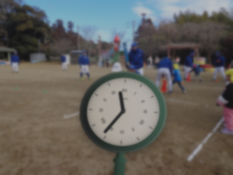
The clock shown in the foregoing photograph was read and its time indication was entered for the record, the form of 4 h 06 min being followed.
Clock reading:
11 h 36 min
